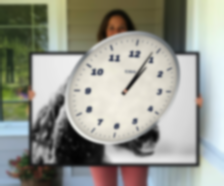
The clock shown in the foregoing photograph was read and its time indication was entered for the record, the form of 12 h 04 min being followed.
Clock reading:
1 h 04 min
